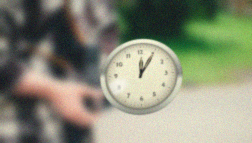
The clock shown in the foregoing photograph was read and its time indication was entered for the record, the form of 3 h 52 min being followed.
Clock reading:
12 h 05 min
